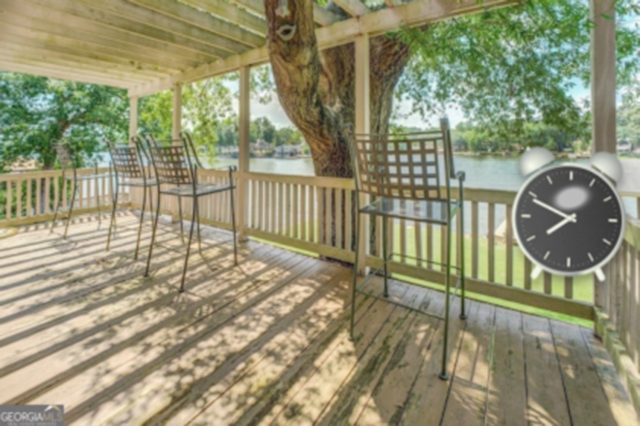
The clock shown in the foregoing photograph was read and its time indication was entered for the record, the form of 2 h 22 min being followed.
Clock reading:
7 h 49 min
